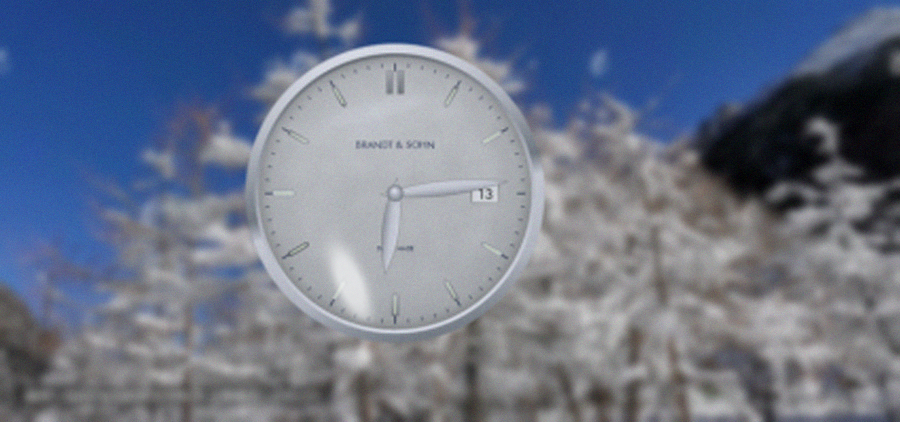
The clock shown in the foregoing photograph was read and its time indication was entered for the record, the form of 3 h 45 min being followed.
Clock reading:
6 h 14 min
